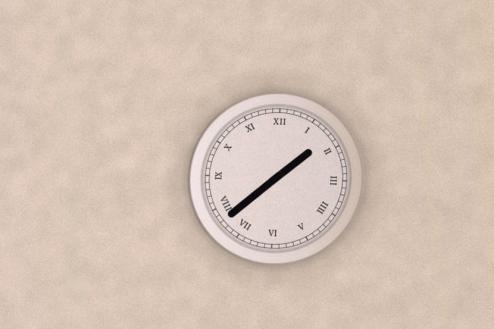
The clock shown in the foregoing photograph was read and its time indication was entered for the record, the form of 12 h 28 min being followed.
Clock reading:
1 h 38 min
